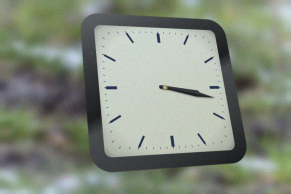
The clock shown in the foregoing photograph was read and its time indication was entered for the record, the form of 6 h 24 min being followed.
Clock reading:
3 h 17 min
